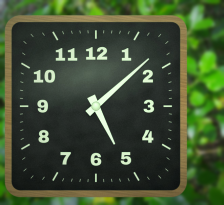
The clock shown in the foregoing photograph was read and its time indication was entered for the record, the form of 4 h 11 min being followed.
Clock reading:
5 h 08 min
